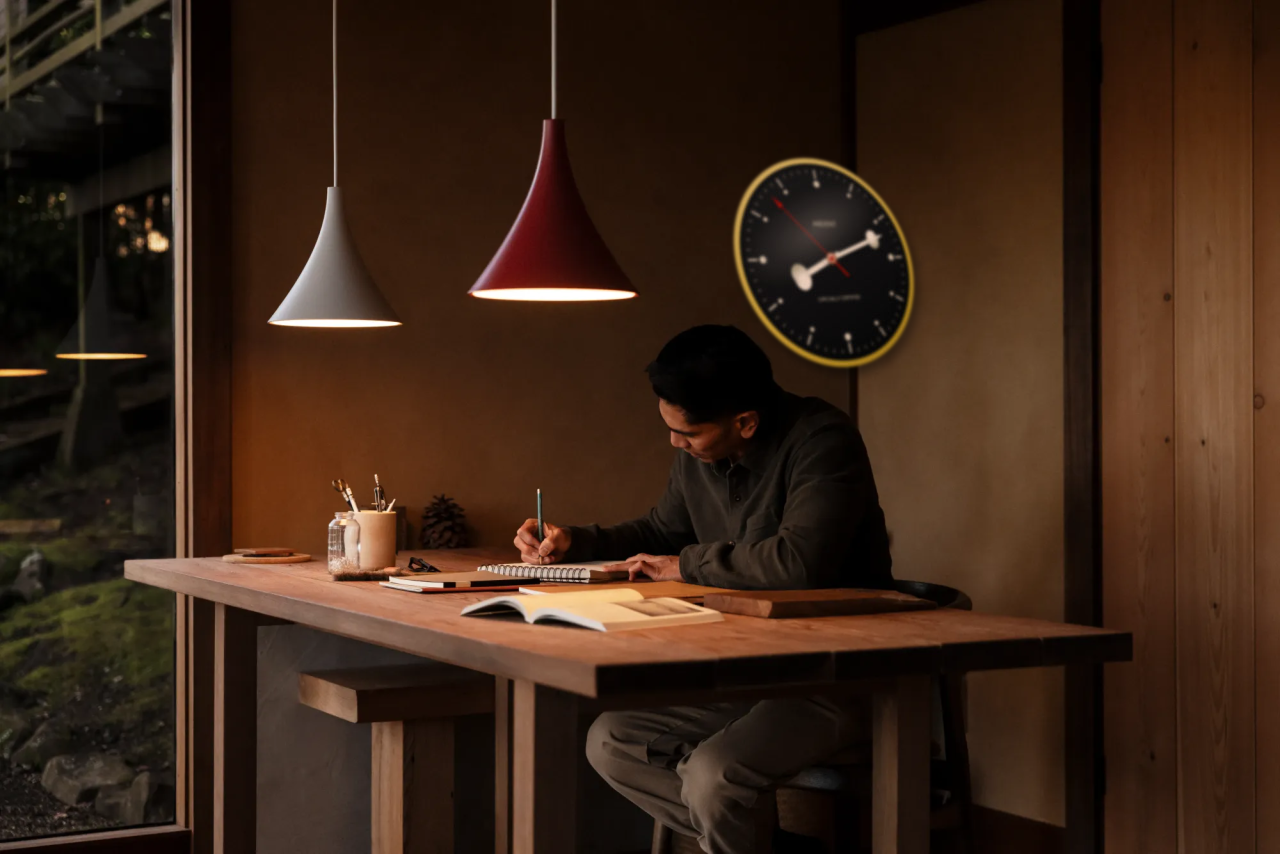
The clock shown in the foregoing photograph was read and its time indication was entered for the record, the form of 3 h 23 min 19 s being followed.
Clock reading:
8 h 11 min 53 s
